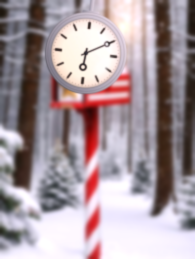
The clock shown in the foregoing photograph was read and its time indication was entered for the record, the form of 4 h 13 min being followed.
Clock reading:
6 h 10 min
